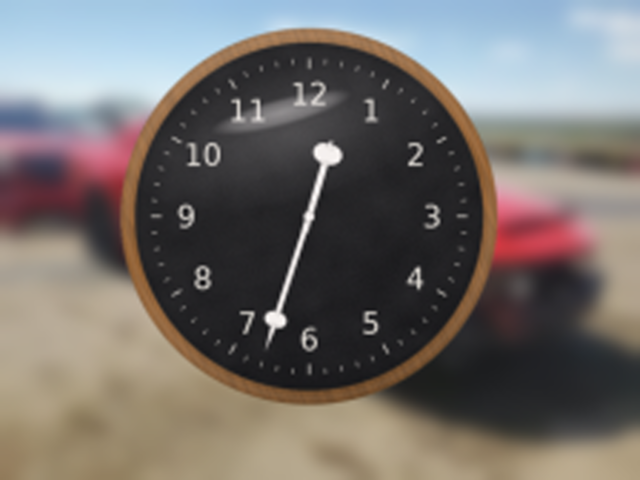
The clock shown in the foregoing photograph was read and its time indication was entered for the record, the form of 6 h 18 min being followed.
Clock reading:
12 h 33 min
